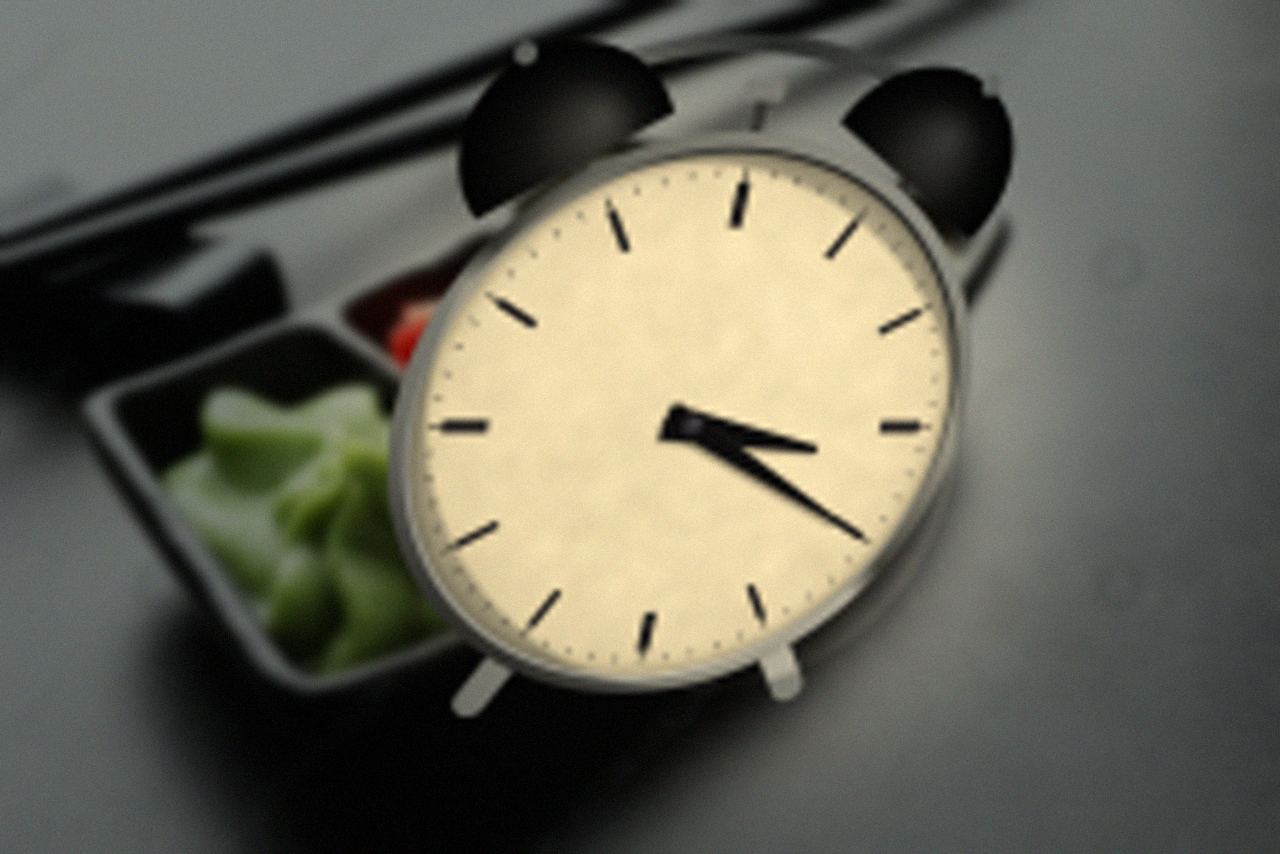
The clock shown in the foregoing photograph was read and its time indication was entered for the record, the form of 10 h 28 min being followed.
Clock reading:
3 h 20 min
